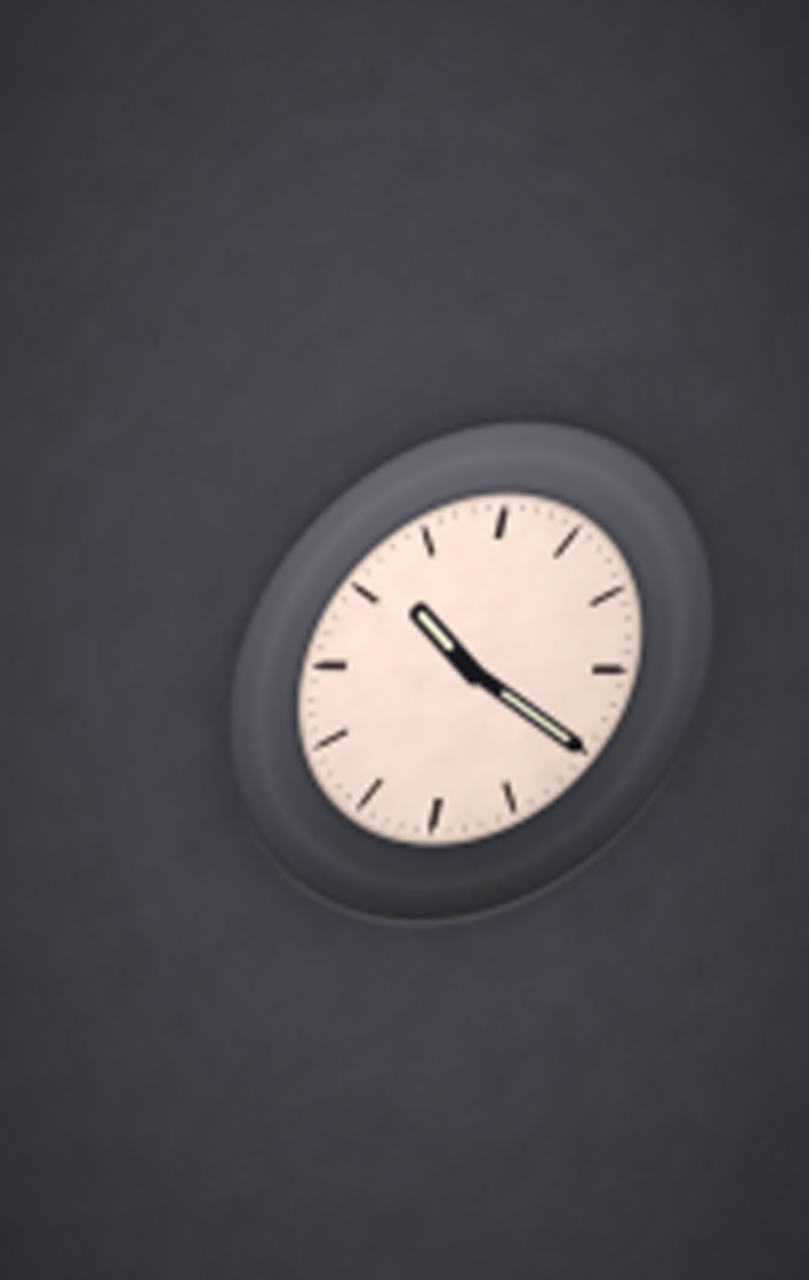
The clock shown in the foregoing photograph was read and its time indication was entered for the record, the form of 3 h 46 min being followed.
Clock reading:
10 h 20 min
